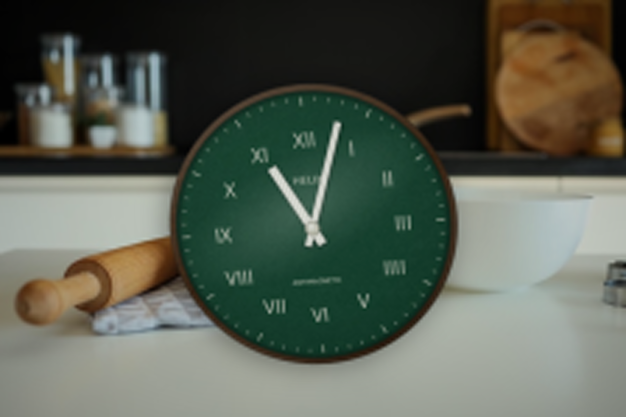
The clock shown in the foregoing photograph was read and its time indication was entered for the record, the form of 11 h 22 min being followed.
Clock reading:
11 h 03 min
